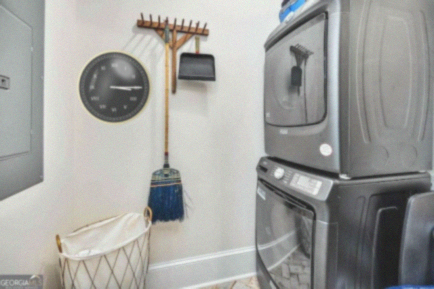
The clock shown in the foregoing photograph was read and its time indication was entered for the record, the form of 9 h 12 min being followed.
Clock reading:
3 h 15 min
